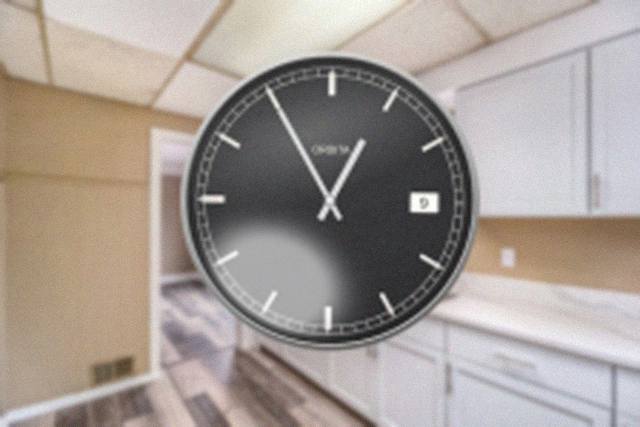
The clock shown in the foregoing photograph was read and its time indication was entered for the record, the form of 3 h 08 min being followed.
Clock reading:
12 h 55 min
